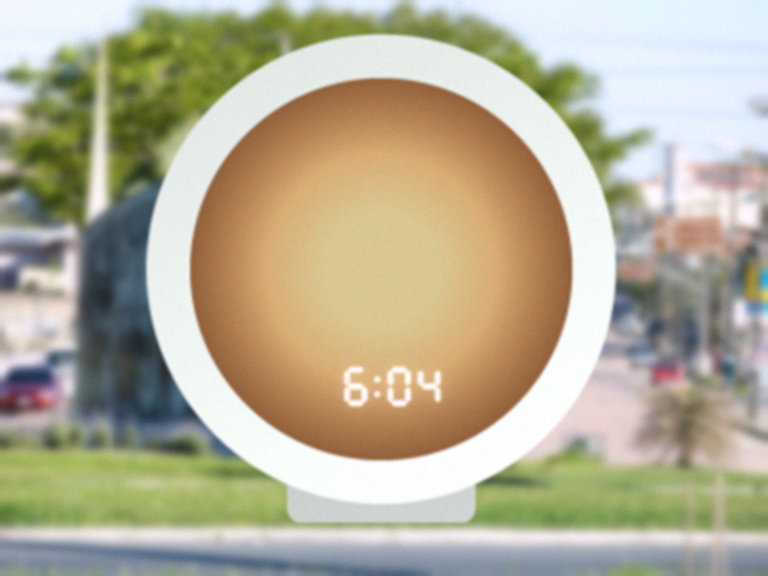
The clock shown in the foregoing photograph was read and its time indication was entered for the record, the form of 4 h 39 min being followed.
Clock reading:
6 h 04 min
